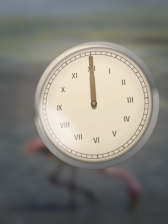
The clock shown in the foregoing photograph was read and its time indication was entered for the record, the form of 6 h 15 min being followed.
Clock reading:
12 h 00 min
